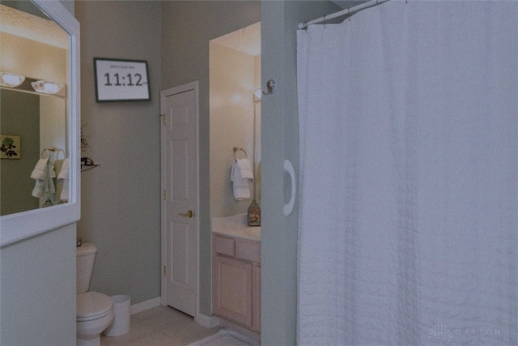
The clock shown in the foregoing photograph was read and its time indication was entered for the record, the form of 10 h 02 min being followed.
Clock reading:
11 h 12 min
